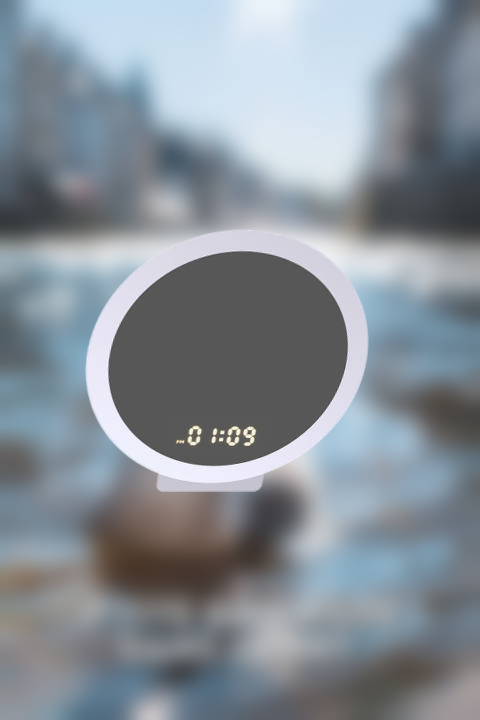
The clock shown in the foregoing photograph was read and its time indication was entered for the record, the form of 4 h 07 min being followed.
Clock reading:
1 h 09 min
